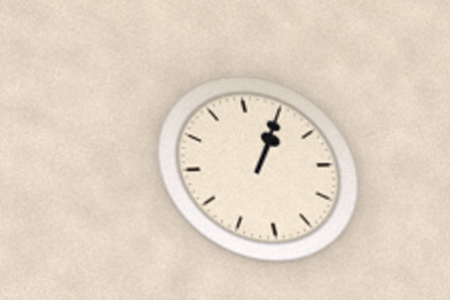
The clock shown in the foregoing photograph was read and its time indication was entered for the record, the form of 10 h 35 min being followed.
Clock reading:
1 h 05 min
